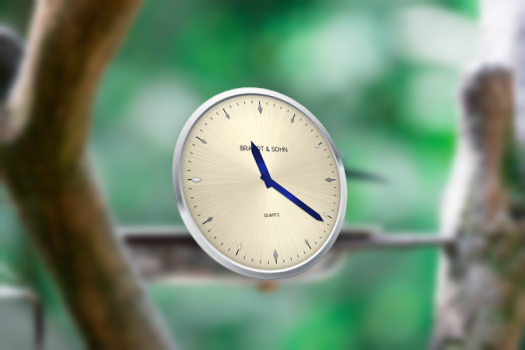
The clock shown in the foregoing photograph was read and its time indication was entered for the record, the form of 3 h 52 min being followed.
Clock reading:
11 h 21 min
